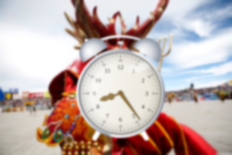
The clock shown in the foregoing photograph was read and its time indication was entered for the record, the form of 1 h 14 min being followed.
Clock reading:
8 h 24 min
